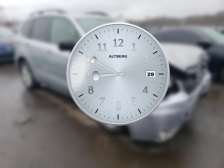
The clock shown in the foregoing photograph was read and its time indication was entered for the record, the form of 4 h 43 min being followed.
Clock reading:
8 h 50 min
